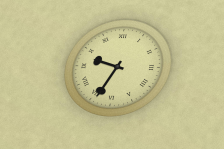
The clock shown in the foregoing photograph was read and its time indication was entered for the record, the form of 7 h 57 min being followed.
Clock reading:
9 h 34 min
